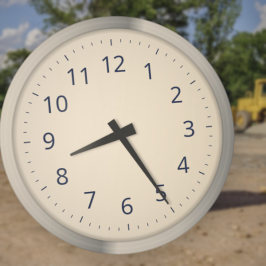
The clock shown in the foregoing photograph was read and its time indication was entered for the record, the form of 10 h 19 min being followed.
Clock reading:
8 h 25 min
